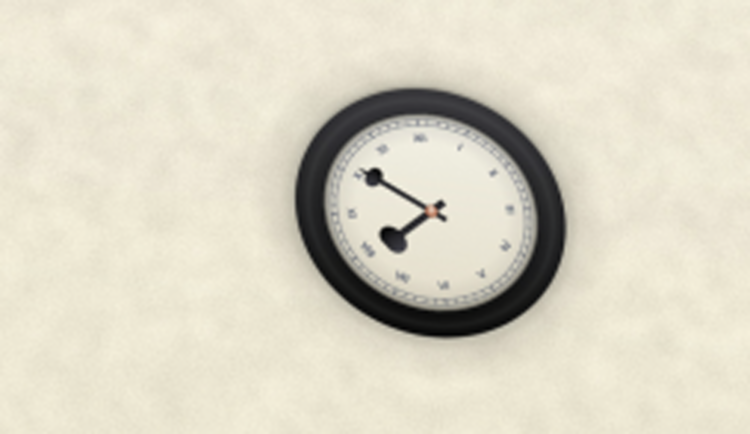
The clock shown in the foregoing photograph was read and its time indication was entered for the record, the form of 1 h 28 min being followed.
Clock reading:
7 h 51 min
